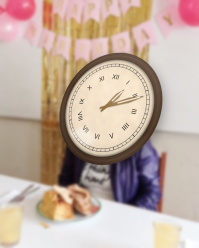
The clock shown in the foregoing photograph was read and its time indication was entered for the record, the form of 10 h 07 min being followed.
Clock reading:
1 h 11 min
